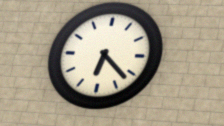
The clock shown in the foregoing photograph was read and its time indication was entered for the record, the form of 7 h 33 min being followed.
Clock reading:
6 h 22 min
